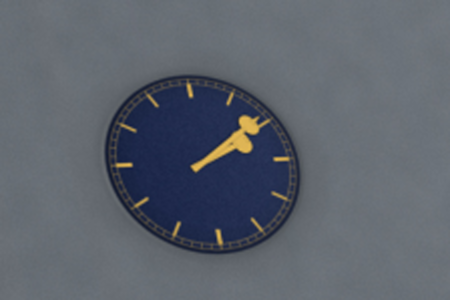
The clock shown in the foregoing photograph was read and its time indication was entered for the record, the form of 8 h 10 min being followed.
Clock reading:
2 h 09 min
